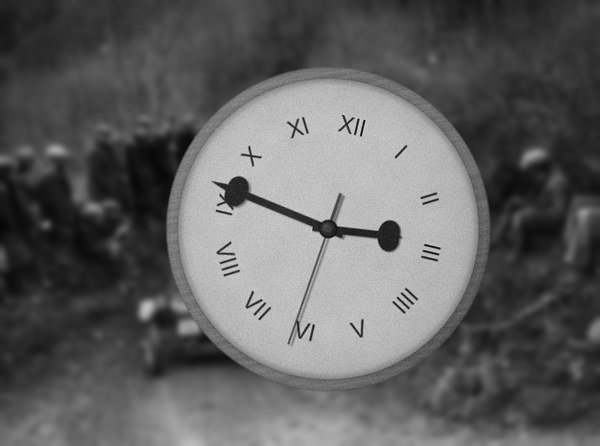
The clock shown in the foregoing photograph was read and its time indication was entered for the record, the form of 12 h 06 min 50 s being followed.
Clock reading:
2 h 46 min 31 s
